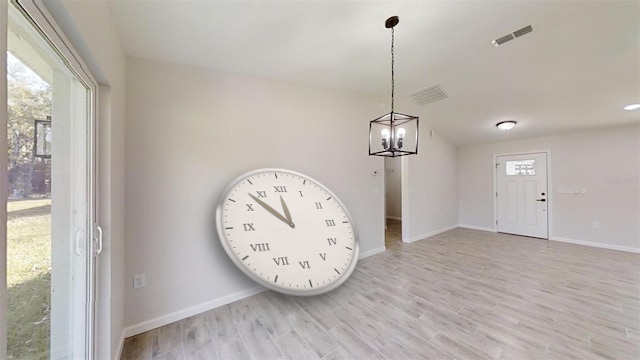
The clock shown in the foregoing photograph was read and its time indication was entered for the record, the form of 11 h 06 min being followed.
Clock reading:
11 h 53 min
